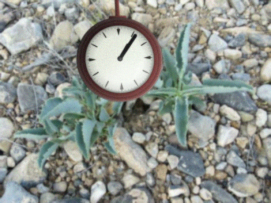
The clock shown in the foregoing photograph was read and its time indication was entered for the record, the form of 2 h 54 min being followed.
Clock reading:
1 h 06 min
